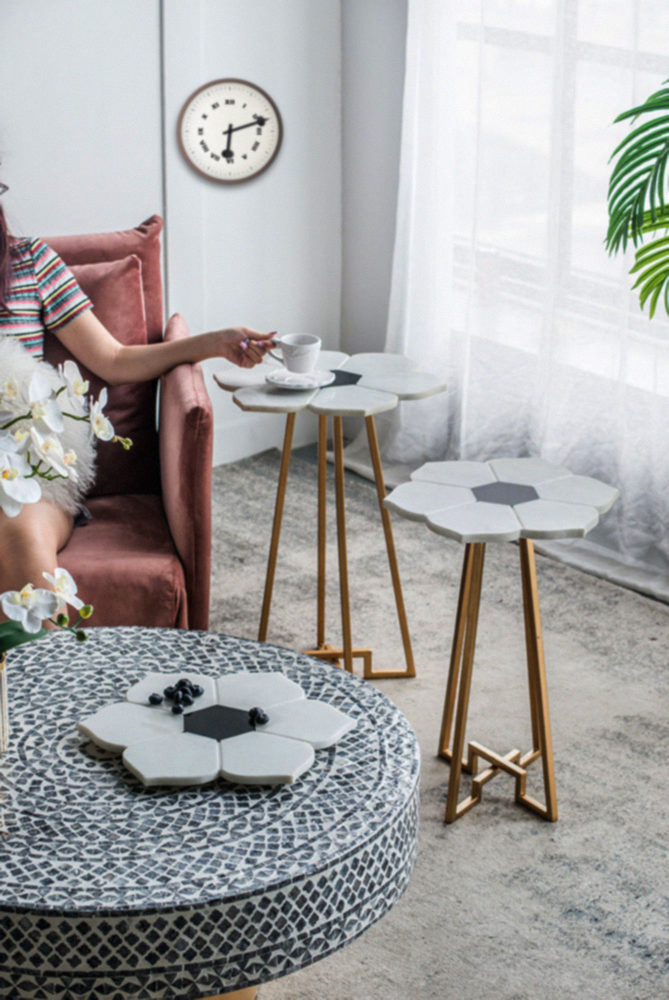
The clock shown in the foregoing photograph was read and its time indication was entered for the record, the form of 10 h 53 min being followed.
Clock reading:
6 h 12 min
